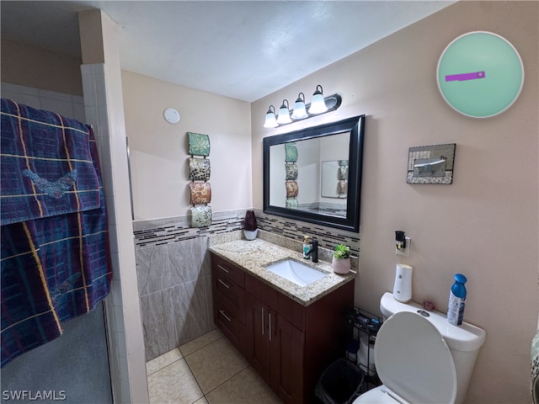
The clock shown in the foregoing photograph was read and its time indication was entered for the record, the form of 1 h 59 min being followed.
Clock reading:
8 h 44 min
